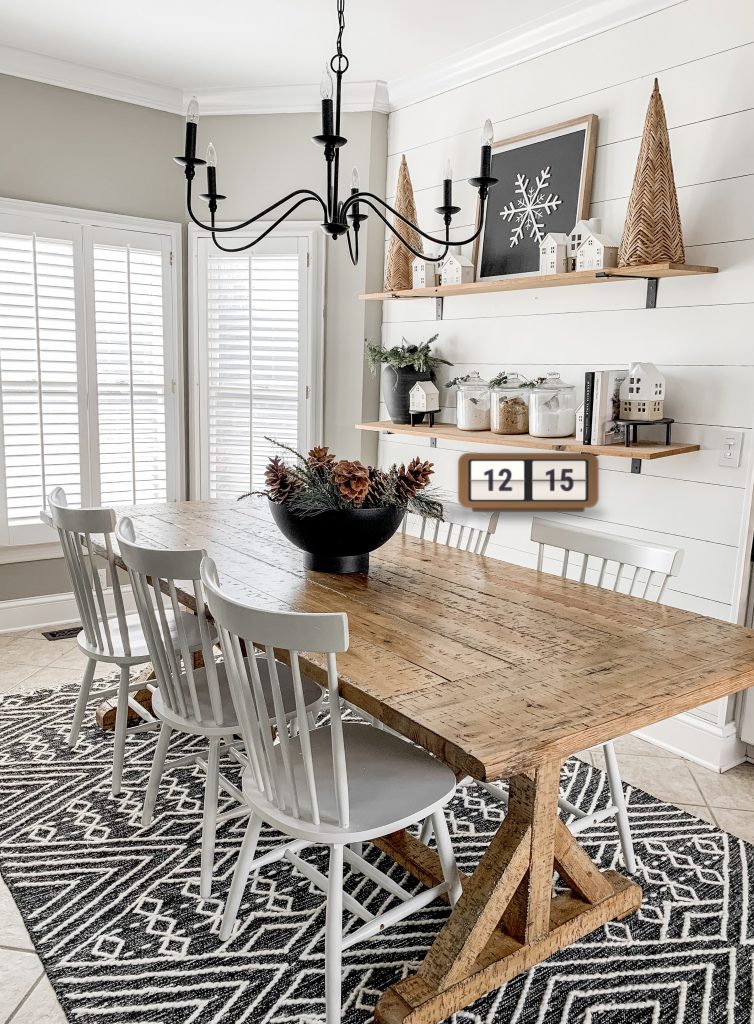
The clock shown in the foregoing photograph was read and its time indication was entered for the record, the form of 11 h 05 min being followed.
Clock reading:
12 h 15 min
